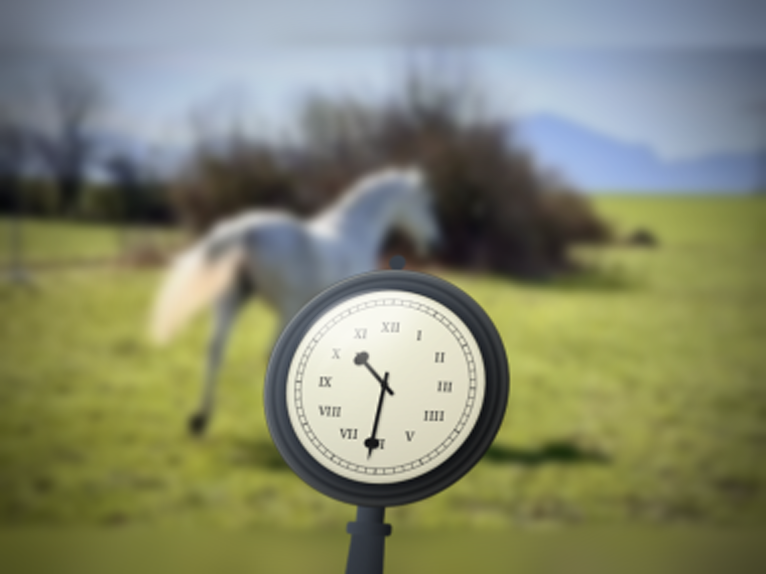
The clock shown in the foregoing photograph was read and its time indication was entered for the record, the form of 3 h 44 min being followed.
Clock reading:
10 h 31 min
